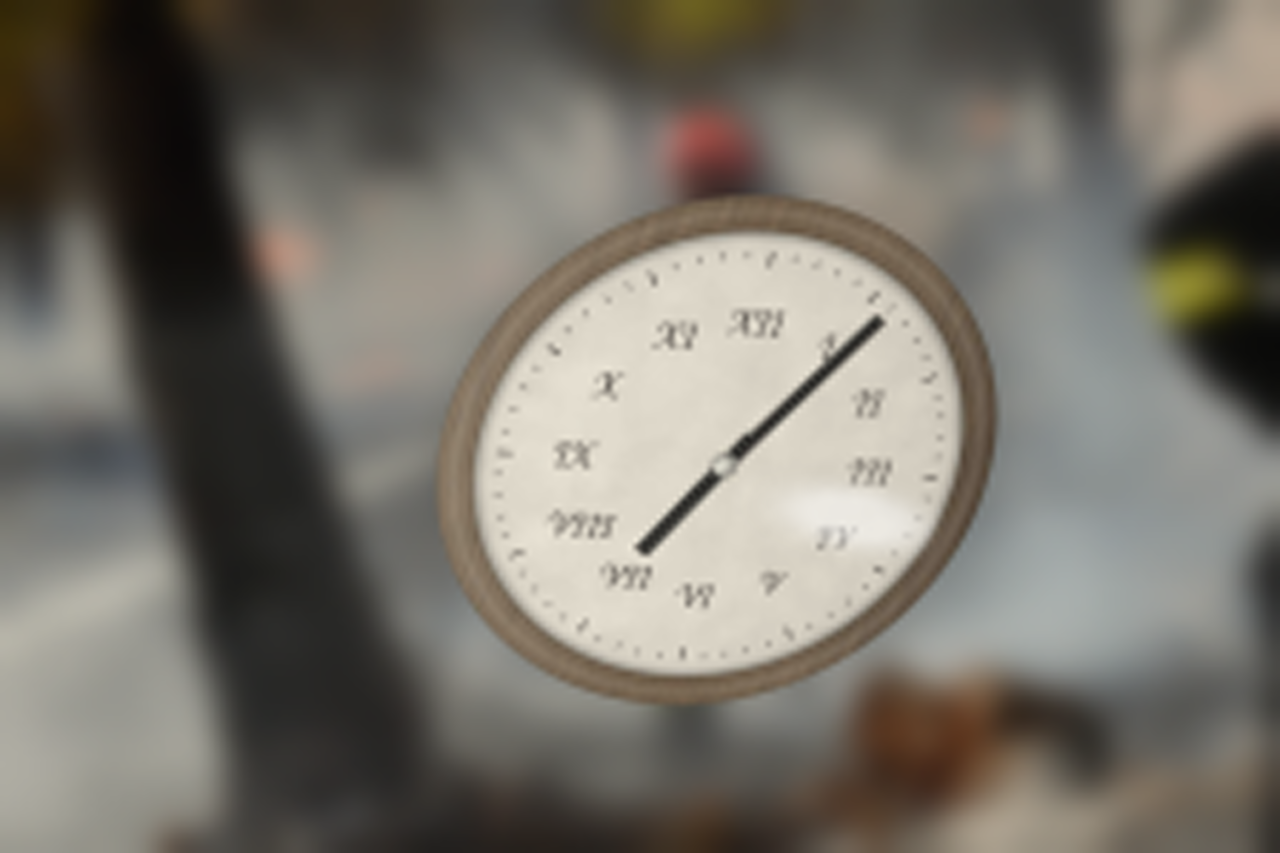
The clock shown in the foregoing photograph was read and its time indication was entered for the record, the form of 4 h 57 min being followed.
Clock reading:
7 h 06 min
